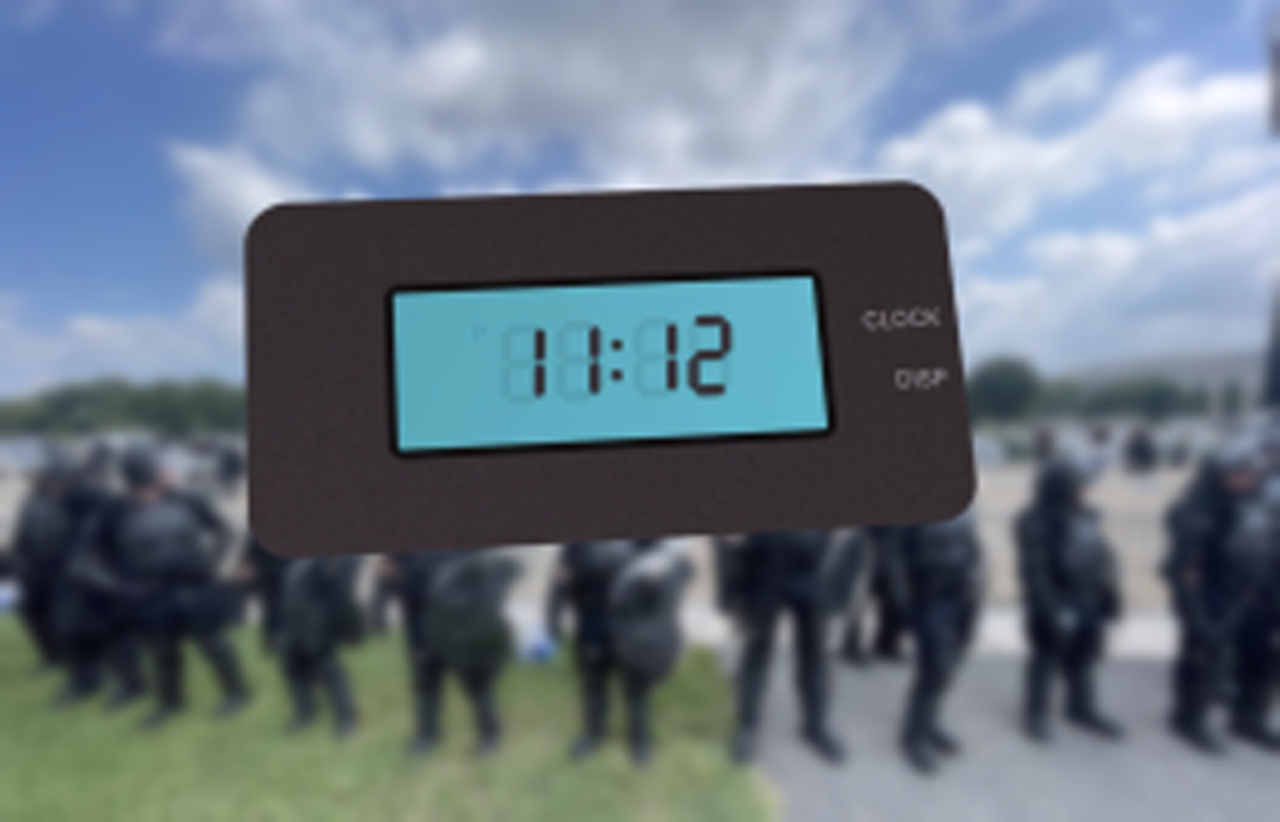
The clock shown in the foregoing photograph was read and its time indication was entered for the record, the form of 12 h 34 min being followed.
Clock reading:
11 h 12 min
